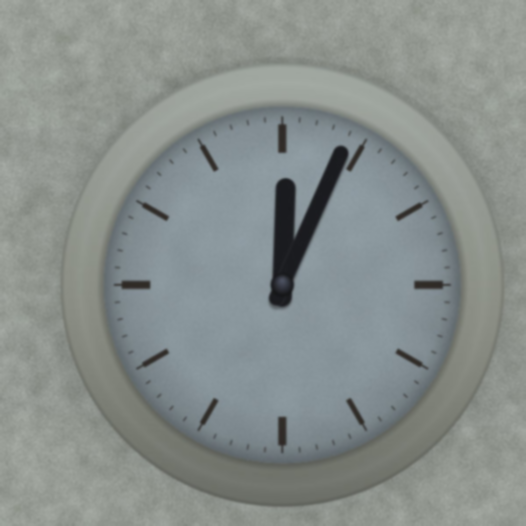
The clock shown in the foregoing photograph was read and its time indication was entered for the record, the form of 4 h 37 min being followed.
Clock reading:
12 h 04 min
